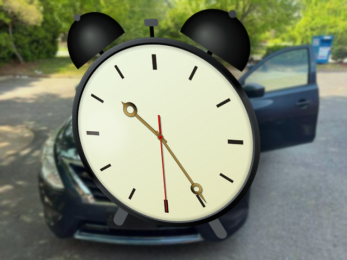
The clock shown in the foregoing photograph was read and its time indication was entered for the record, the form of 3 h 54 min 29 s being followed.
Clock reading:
10 h 24 min 30 s
